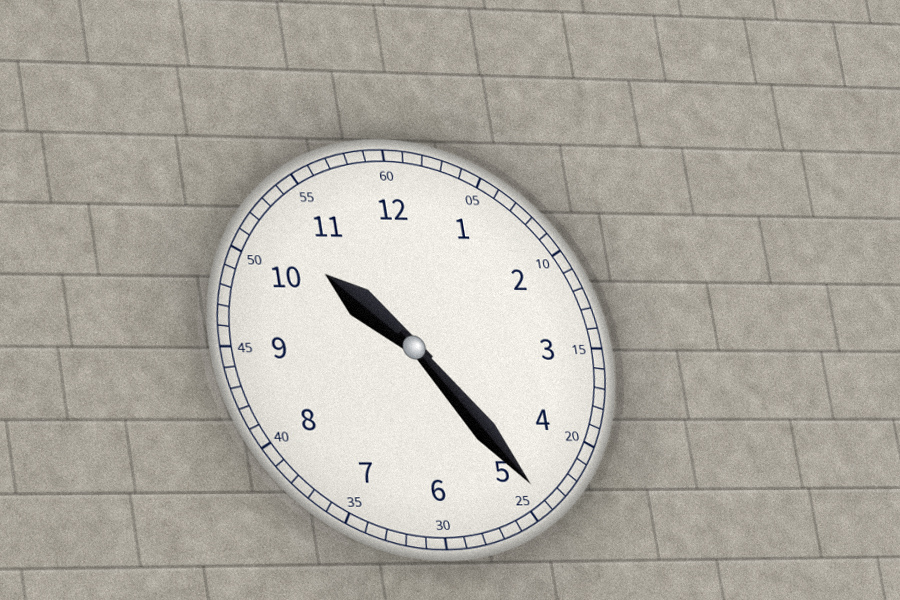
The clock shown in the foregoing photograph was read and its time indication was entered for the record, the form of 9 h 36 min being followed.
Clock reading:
10 h 24 min
